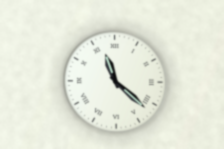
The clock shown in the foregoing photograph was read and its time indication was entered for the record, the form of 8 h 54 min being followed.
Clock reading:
11 h 22 min
